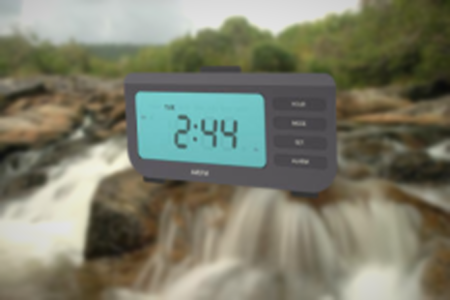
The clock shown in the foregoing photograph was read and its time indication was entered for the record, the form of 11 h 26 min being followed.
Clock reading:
2 h 44 min
